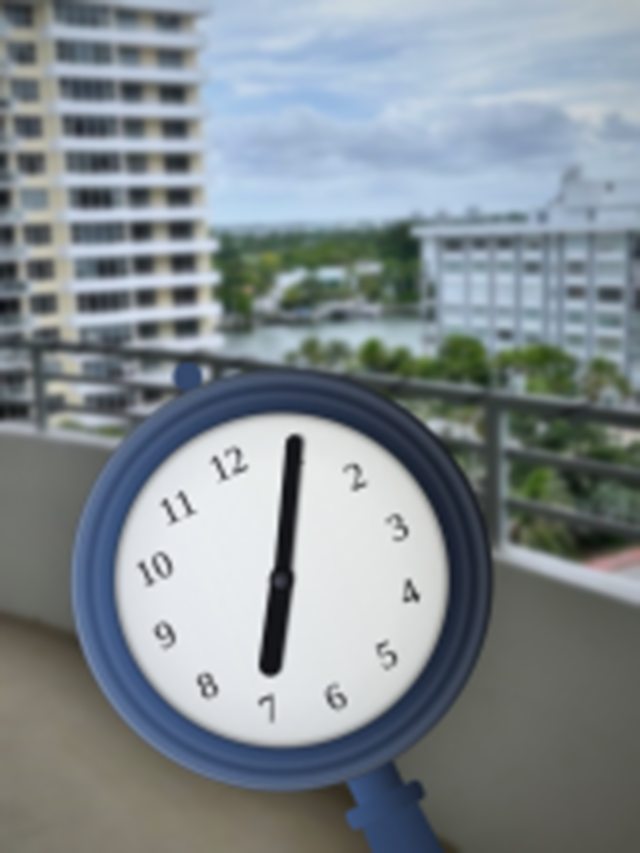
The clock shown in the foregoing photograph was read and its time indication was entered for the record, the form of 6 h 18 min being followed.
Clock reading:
7 h 05 min
